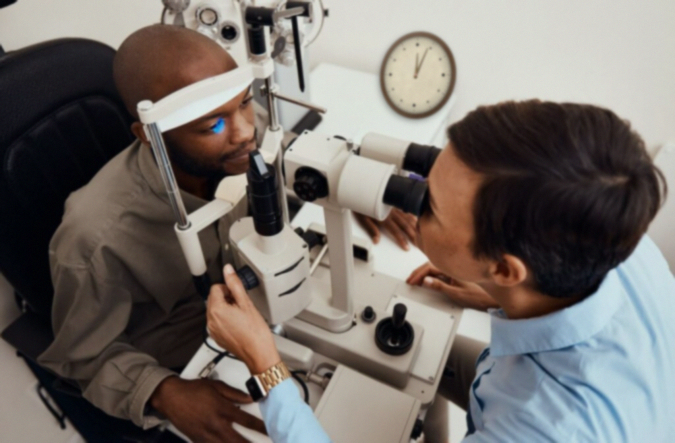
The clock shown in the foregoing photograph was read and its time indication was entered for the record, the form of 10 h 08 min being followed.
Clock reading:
12 h 04 min
